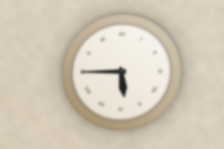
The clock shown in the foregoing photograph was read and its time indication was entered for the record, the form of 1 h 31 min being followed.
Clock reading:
5 h 45 min
